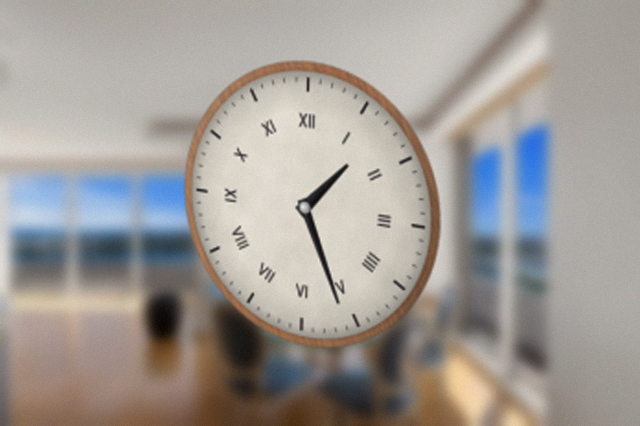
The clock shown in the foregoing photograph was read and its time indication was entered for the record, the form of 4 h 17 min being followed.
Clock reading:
1 h 26 min
